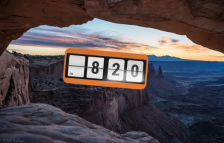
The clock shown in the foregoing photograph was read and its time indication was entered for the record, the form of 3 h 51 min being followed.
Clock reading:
8 h 20 min
